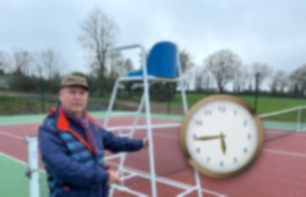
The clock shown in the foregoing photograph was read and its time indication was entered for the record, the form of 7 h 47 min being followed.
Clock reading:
5 h 44 min
